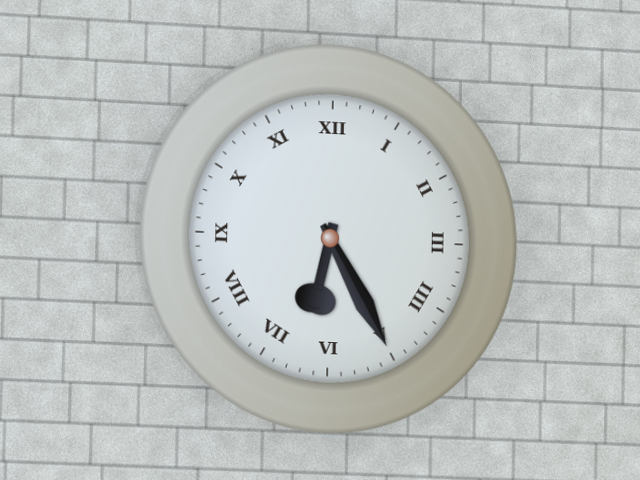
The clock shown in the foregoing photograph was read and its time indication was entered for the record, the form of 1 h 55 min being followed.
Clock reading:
6 h 25 min
